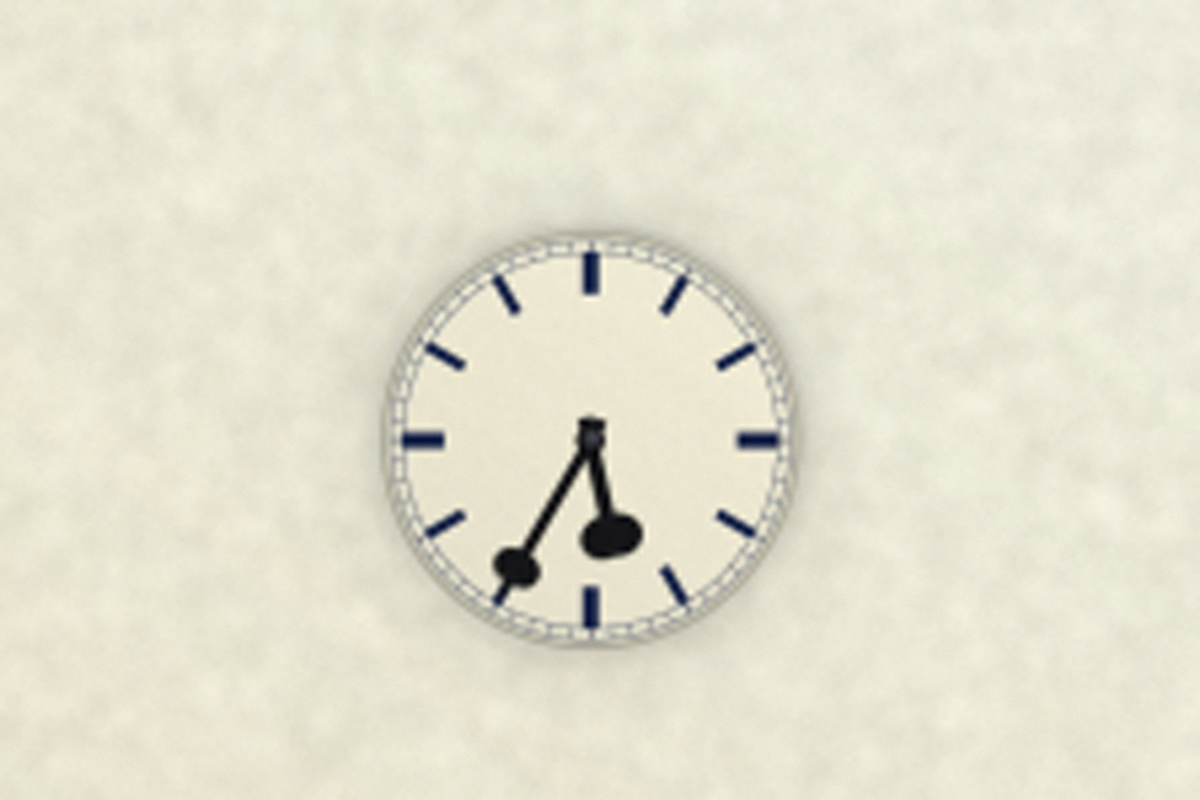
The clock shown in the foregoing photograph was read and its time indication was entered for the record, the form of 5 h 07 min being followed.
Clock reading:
5 h 35 min
